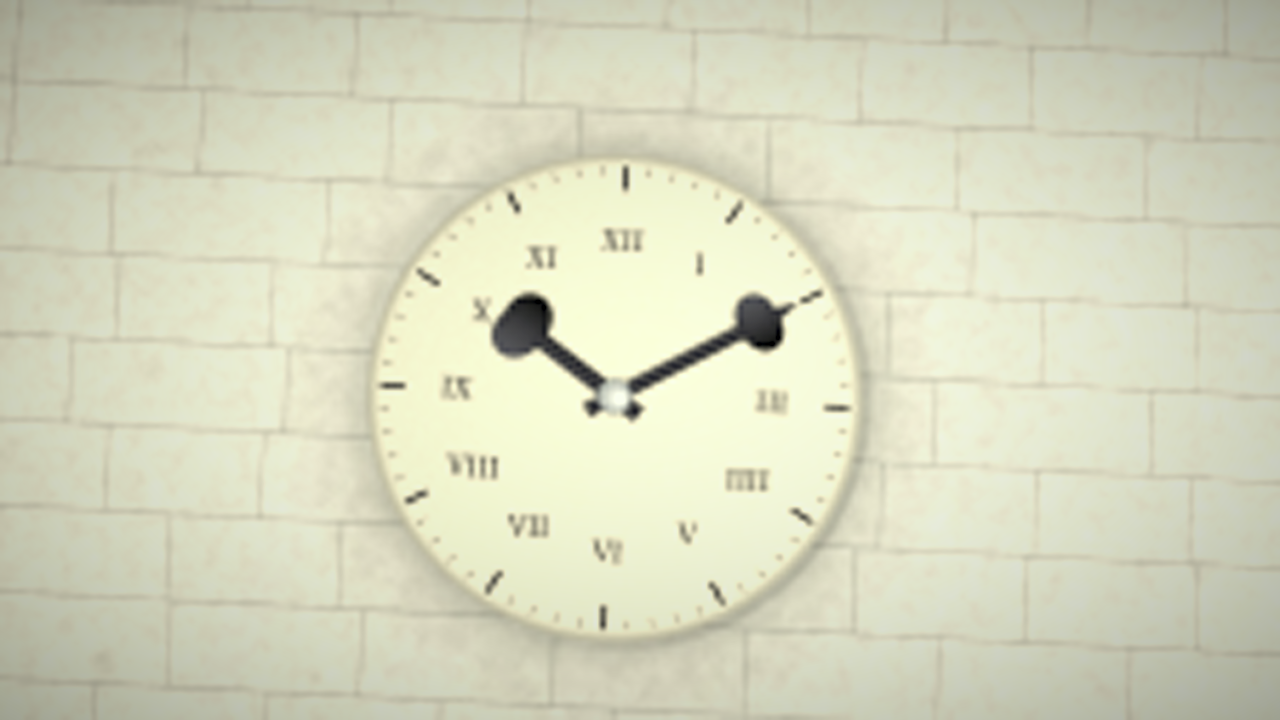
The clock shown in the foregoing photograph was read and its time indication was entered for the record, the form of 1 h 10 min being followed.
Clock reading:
10 h 10 min
